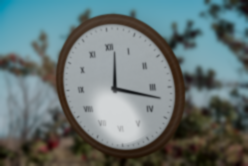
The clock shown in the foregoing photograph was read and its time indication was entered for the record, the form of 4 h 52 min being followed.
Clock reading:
12 h 17 min
